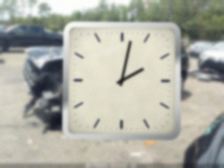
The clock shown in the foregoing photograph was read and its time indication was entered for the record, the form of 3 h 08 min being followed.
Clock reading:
2 h 02 min
